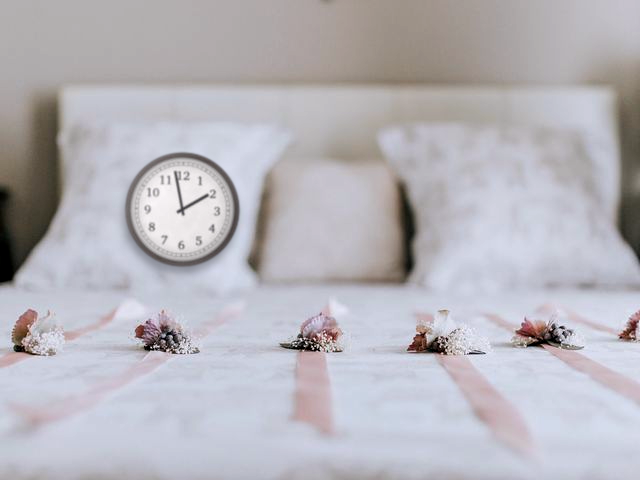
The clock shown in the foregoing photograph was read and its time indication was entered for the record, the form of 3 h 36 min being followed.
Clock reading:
1 h 58 min
